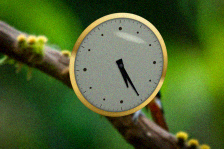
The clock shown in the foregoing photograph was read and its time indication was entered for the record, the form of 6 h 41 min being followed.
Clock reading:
5 h 25 min
